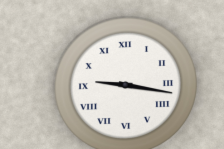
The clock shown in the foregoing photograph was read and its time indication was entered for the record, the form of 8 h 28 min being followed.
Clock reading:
9 h 17 min
